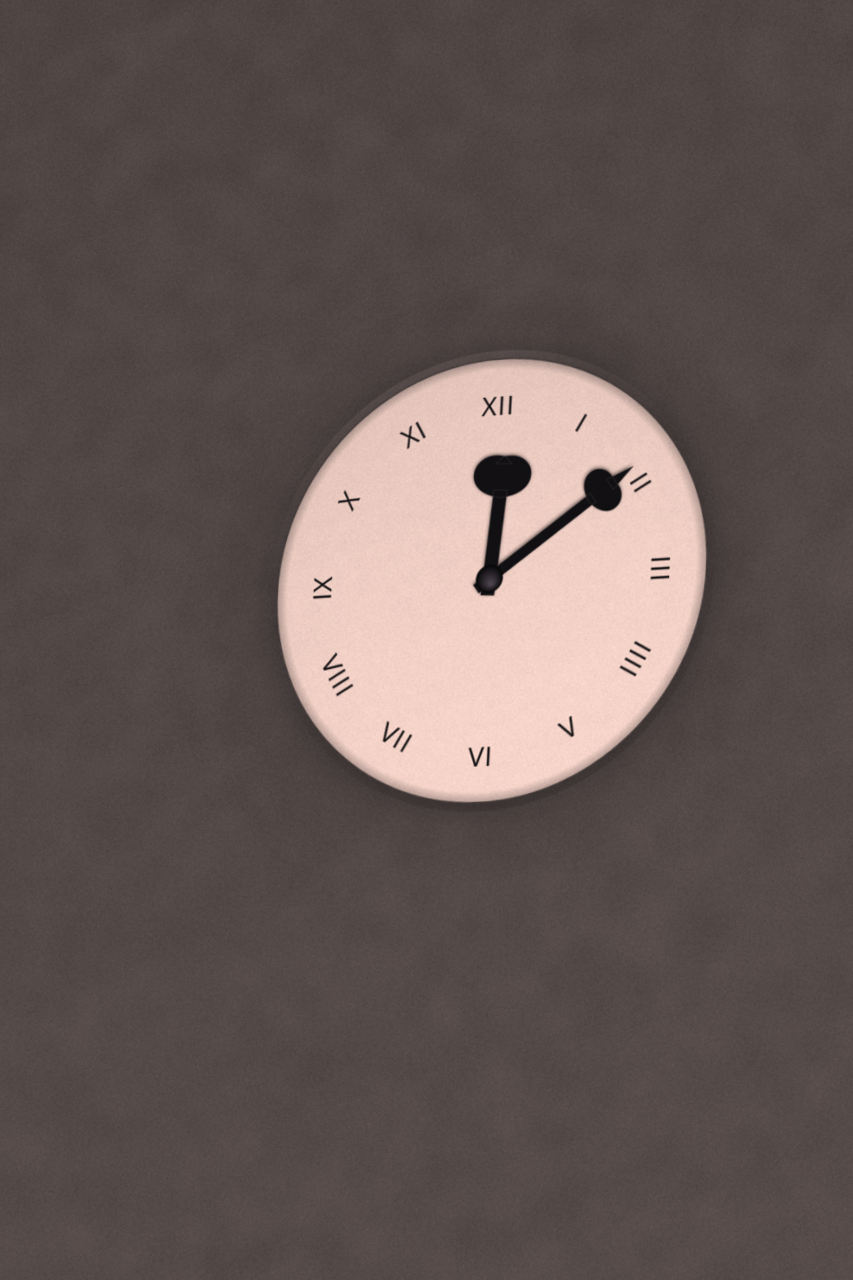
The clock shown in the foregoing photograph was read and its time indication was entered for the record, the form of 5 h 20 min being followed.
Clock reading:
12 h 09 min
